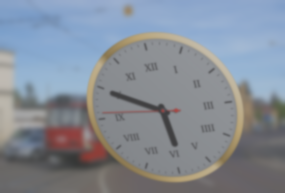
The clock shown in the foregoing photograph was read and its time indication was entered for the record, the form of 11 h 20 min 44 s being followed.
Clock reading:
5 h 49 min 46 s
